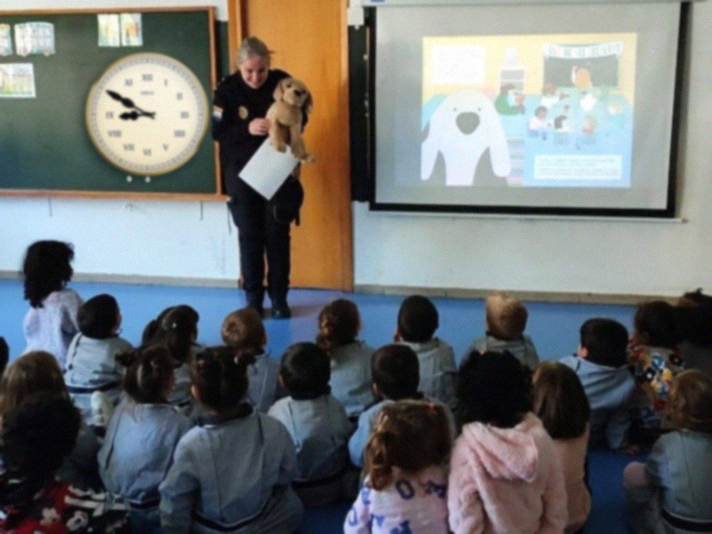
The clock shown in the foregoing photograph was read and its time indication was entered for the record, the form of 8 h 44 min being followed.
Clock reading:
8 h 50 min
